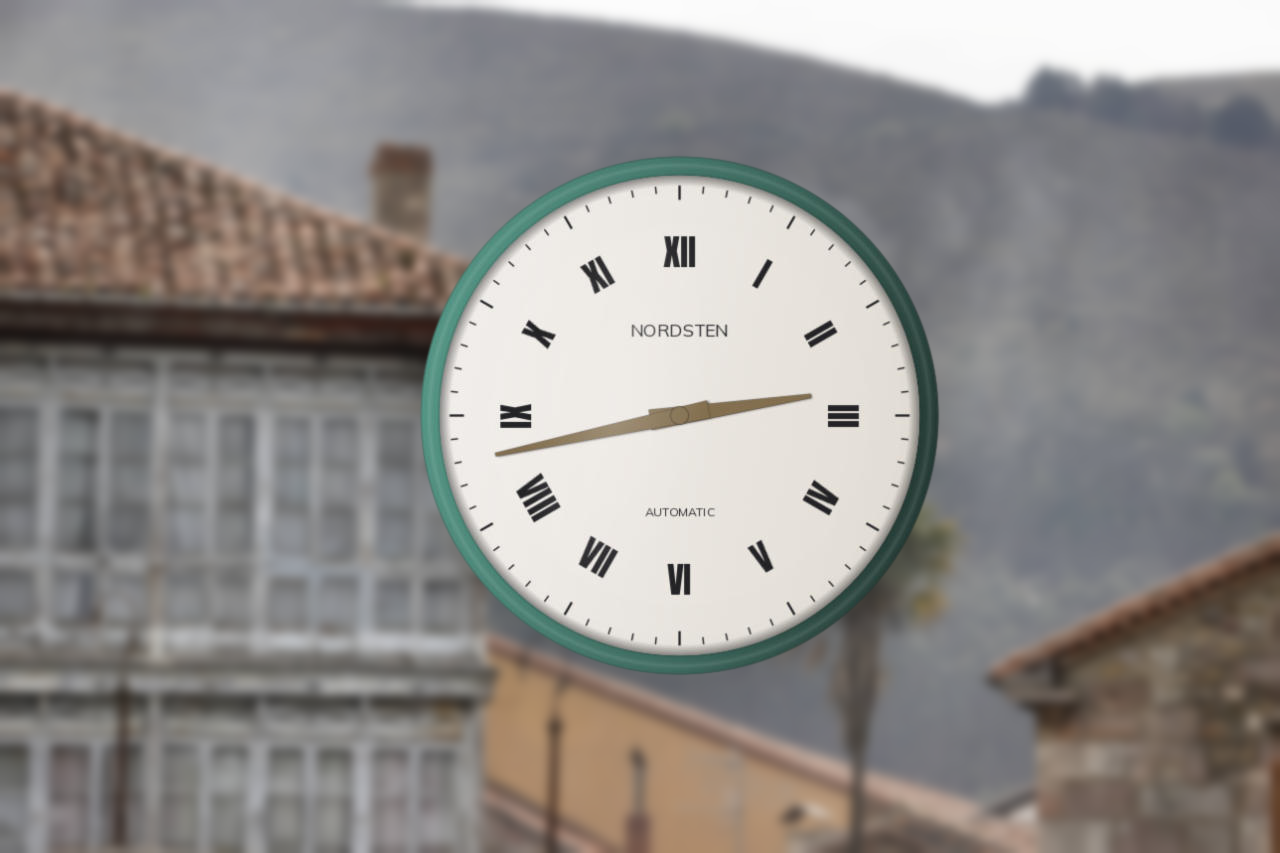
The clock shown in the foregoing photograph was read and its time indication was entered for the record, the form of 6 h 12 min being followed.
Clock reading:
2 h 43 min
